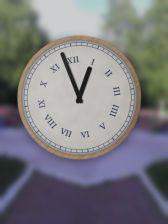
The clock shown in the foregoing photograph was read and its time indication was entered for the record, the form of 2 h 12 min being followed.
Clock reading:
12 h 58 min
